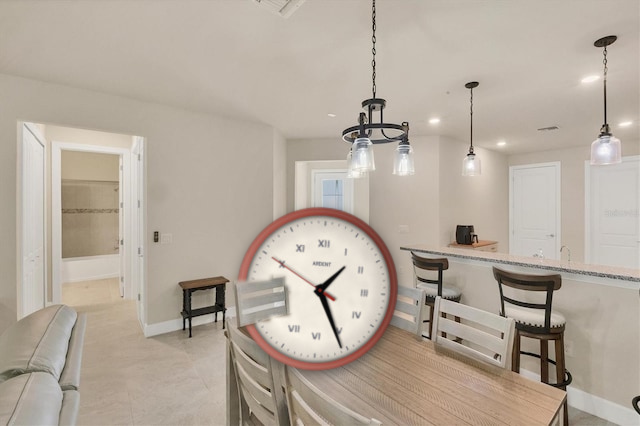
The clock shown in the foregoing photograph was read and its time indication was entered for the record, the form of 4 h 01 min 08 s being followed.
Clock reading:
1 h 25 min 50 s
